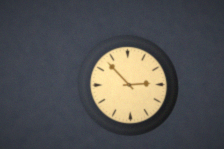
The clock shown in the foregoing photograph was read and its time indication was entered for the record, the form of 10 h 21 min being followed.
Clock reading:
2 h 53 min
